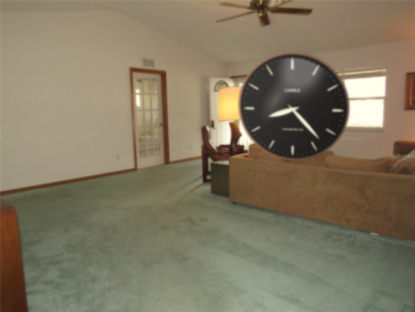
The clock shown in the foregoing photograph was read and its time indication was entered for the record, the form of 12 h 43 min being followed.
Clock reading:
8 h 23 min
